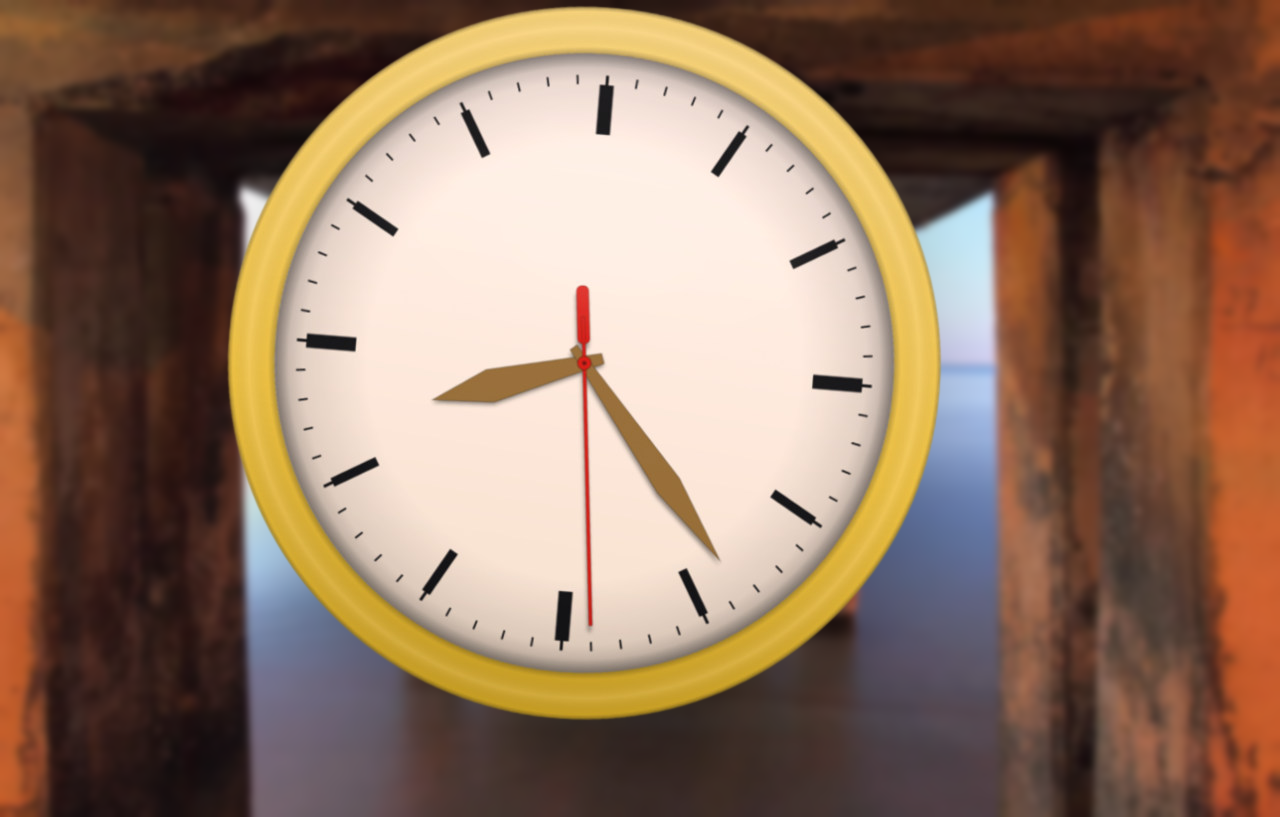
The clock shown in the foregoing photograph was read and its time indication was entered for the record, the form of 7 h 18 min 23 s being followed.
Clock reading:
8 h 23 min 29 s
